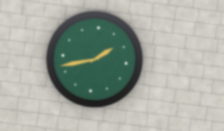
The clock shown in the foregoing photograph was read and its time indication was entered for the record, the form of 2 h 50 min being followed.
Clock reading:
1 h 42 min
